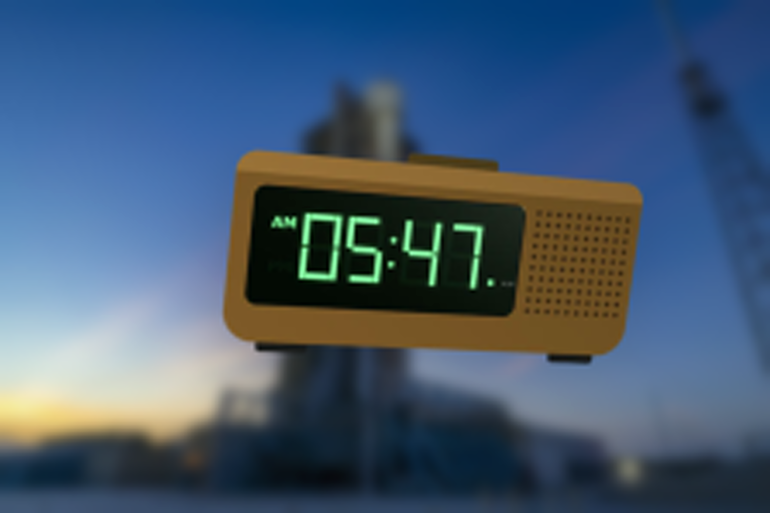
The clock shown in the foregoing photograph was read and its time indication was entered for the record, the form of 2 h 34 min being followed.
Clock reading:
5 h 47 min
